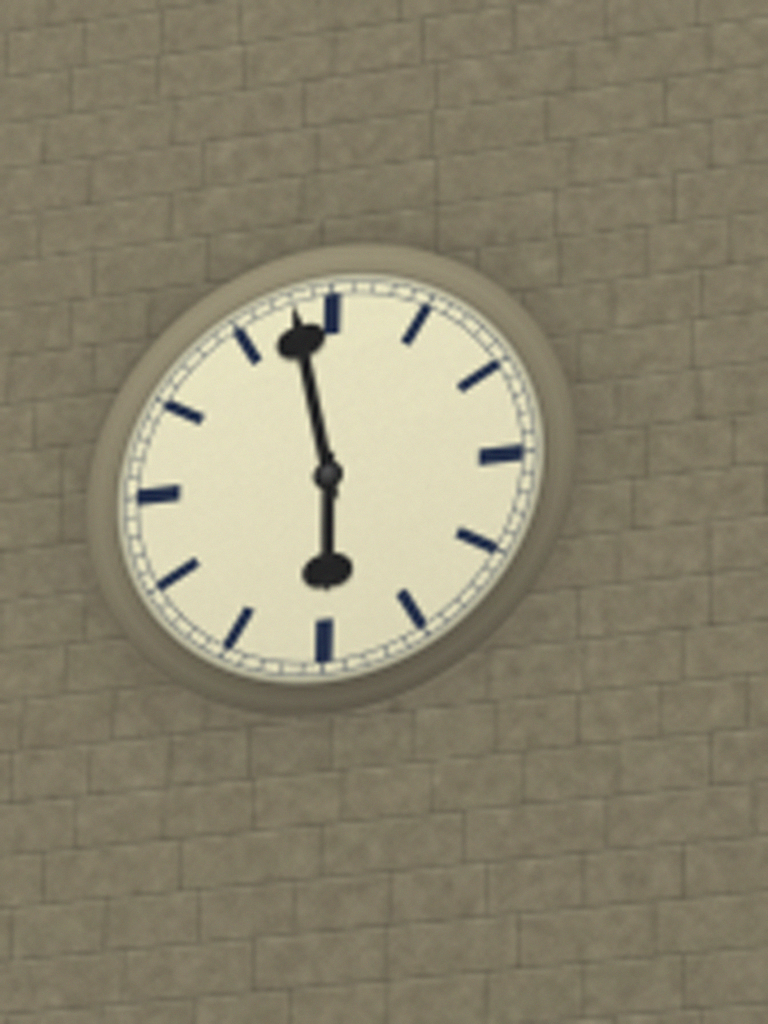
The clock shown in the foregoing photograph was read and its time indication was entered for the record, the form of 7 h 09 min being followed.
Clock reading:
5 h 58 min
